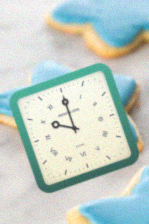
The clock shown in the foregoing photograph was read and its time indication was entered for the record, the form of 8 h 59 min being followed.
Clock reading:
10 h 00 min
